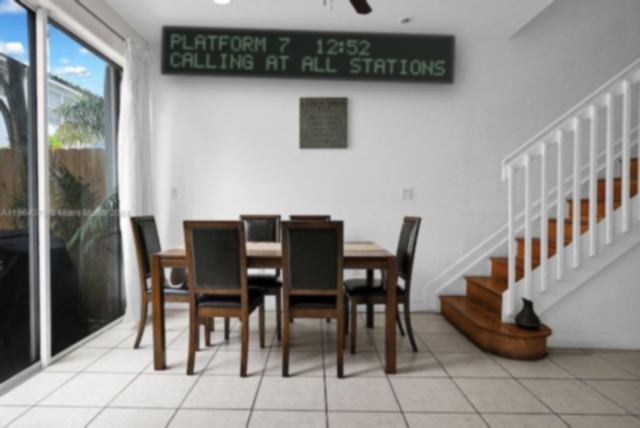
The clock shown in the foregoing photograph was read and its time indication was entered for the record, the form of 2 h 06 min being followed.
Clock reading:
12 h 52 min
